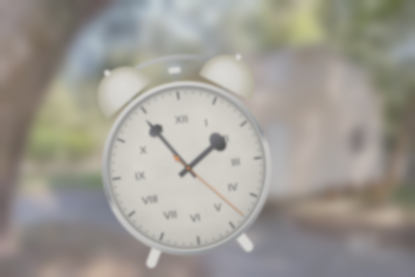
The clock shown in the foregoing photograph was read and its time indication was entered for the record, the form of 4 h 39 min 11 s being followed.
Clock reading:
1 h 54 min 23 s
